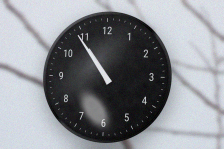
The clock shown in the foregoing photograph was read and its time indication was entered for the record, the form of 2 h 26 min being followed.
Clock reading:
10 h 54 min
